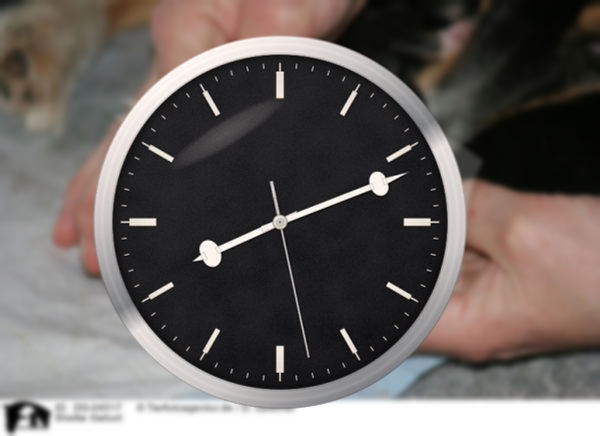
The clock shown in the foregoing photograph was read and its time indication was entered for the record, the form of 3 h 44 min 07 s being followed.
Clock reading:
8 h 11 min 28 s
